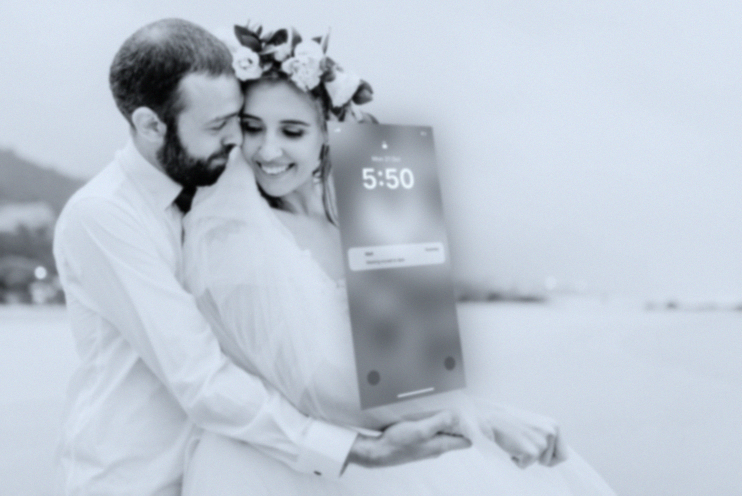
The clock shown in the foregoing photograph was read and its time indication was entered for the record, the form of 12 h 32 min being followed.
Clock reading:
5 h 50 min
